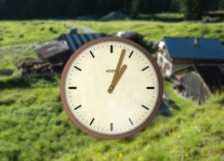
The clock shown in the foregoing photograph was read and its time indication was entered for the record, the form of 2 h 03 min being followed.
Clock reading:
1 h 03 min
